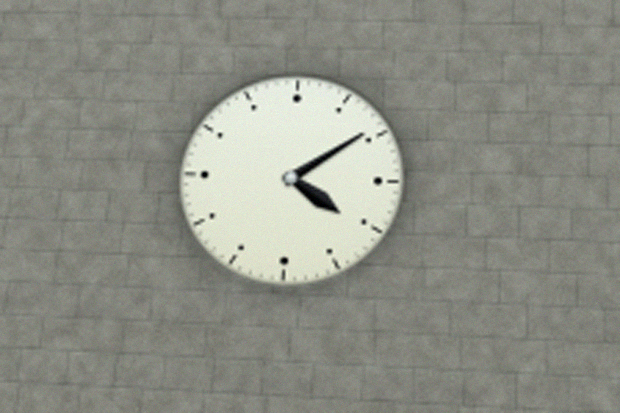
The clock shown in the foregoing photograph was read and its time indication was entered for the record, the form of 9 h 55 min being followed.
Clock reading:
4 h 09 min
